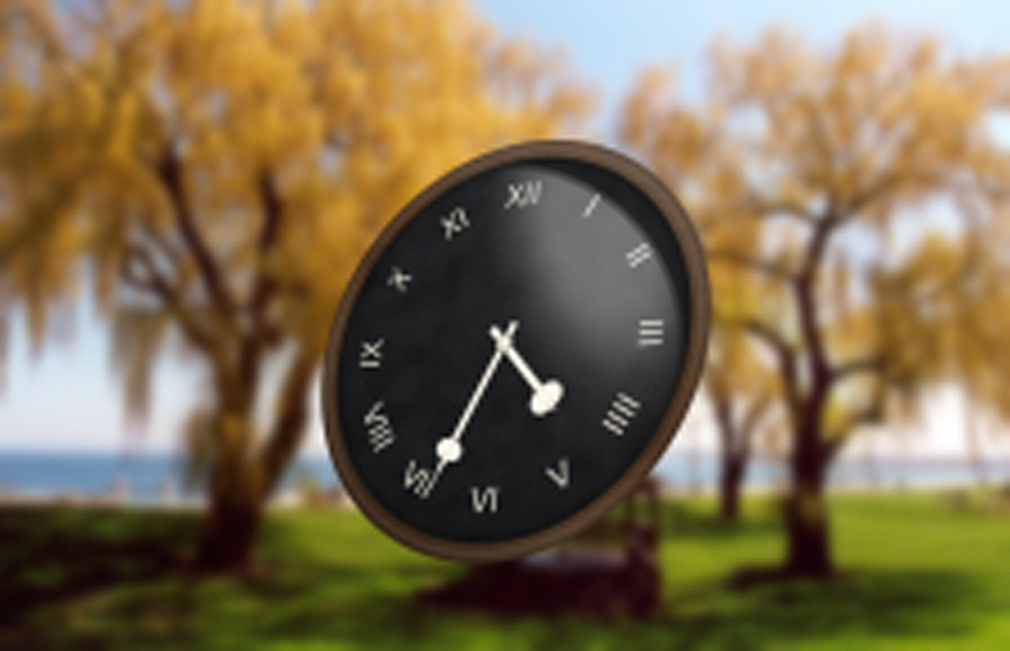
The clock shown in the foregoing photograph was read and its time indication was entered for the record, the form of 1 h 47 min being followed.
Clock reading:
4 h 34 min
